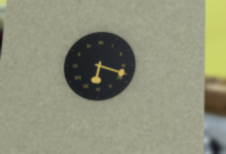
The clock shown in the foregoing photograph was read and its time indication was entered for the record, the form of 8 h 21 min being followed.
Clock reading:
6 h 18 min
